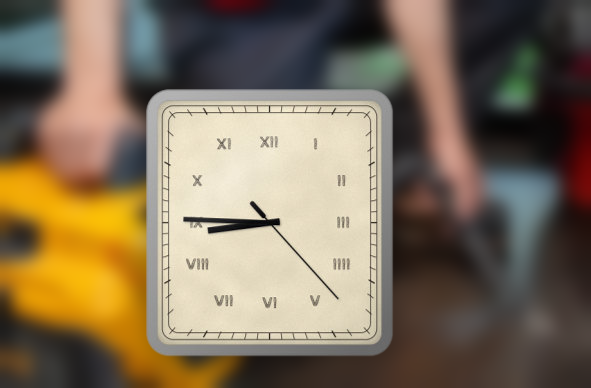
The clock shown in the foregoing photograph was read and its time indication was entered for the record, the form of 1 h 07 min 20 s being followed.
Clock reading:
8 h 45 min 23 s
